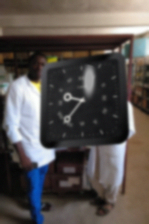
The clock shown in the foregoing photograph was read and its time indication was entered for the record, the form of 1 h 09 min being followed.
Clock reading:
9 h 37 min
